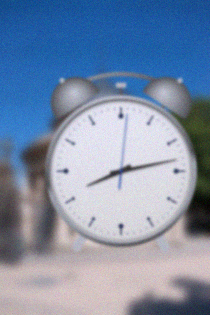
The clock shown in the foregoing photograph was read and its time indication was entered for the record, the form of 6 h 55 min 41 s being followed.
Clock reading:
8 h 13 min 01 s
